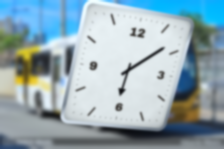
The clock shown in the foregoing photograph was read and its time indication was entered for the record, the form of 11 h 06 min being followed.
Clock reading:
6 h 08 min
